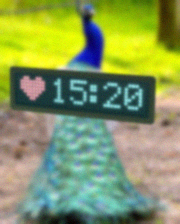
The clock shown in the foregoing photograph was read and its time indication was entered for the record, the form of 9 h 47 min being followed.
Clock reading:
15 h 20 min
